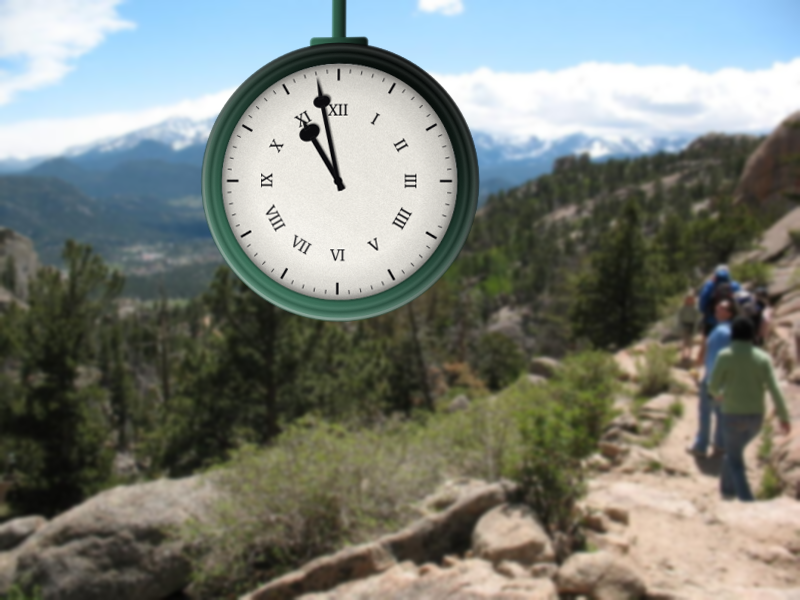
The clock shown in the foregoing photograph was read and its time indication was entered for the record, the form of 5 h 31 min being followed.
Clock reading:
10 h 58 min
